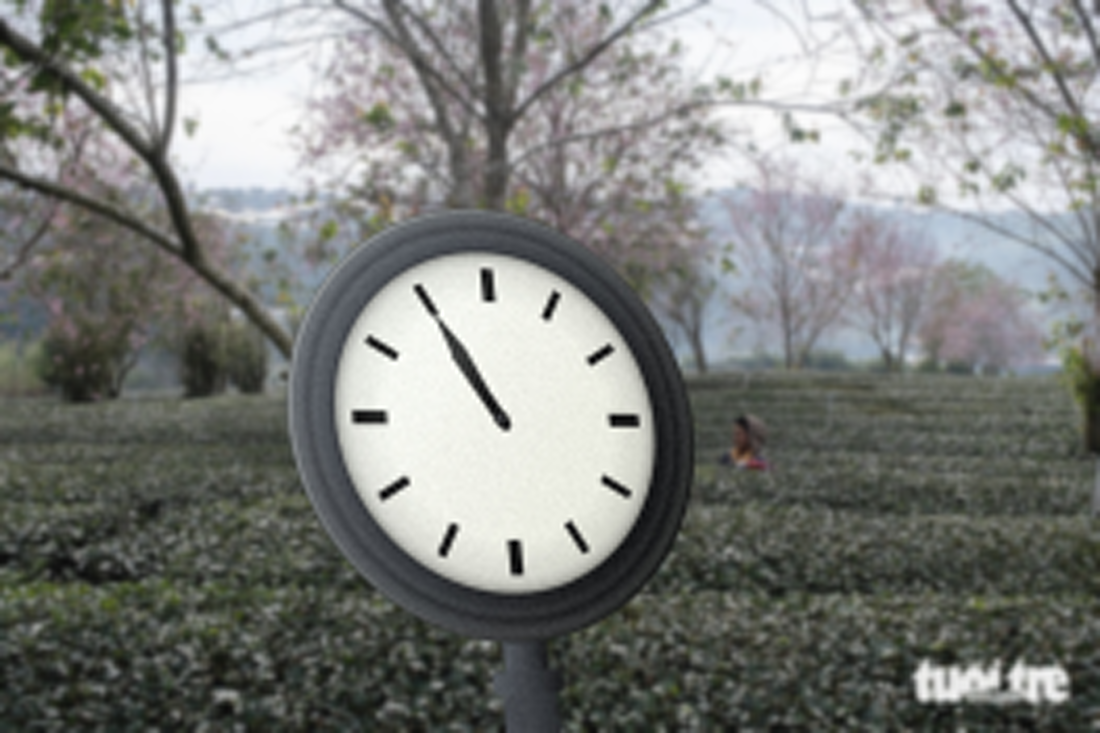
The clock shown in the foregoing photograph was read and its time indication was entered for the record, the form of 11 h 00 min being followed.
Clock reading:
10 h 55 min
